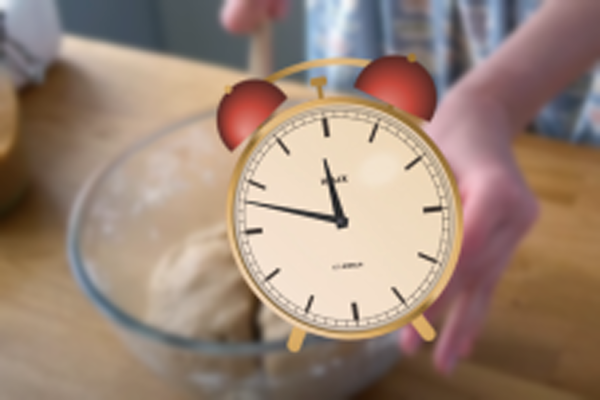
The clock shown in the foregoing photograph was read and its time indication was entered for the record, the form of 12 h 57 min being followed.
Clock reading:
11 h 48 min
